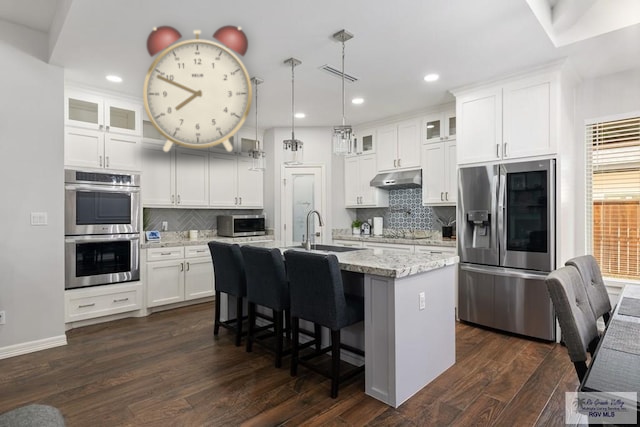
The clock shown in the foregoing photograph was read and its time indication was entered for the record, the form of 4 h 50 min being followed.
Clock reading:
7 h 49 min
